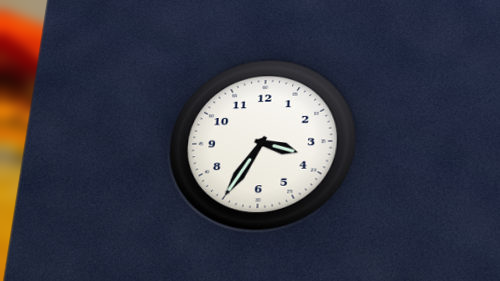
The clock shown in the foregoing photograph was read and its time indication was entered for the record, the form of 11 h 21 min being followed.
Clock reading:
3 h 35 min
